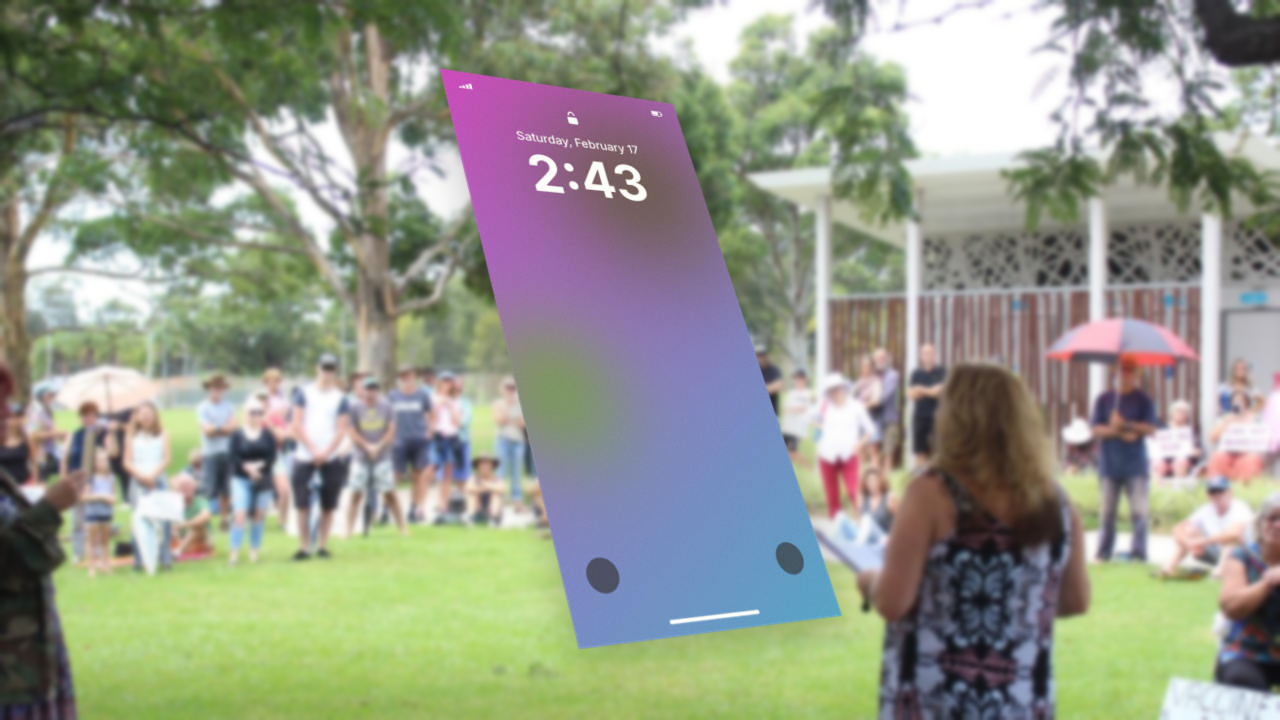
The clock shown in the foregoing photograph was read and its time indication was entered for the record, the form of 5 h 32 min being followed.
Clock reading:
2 h 43 min
